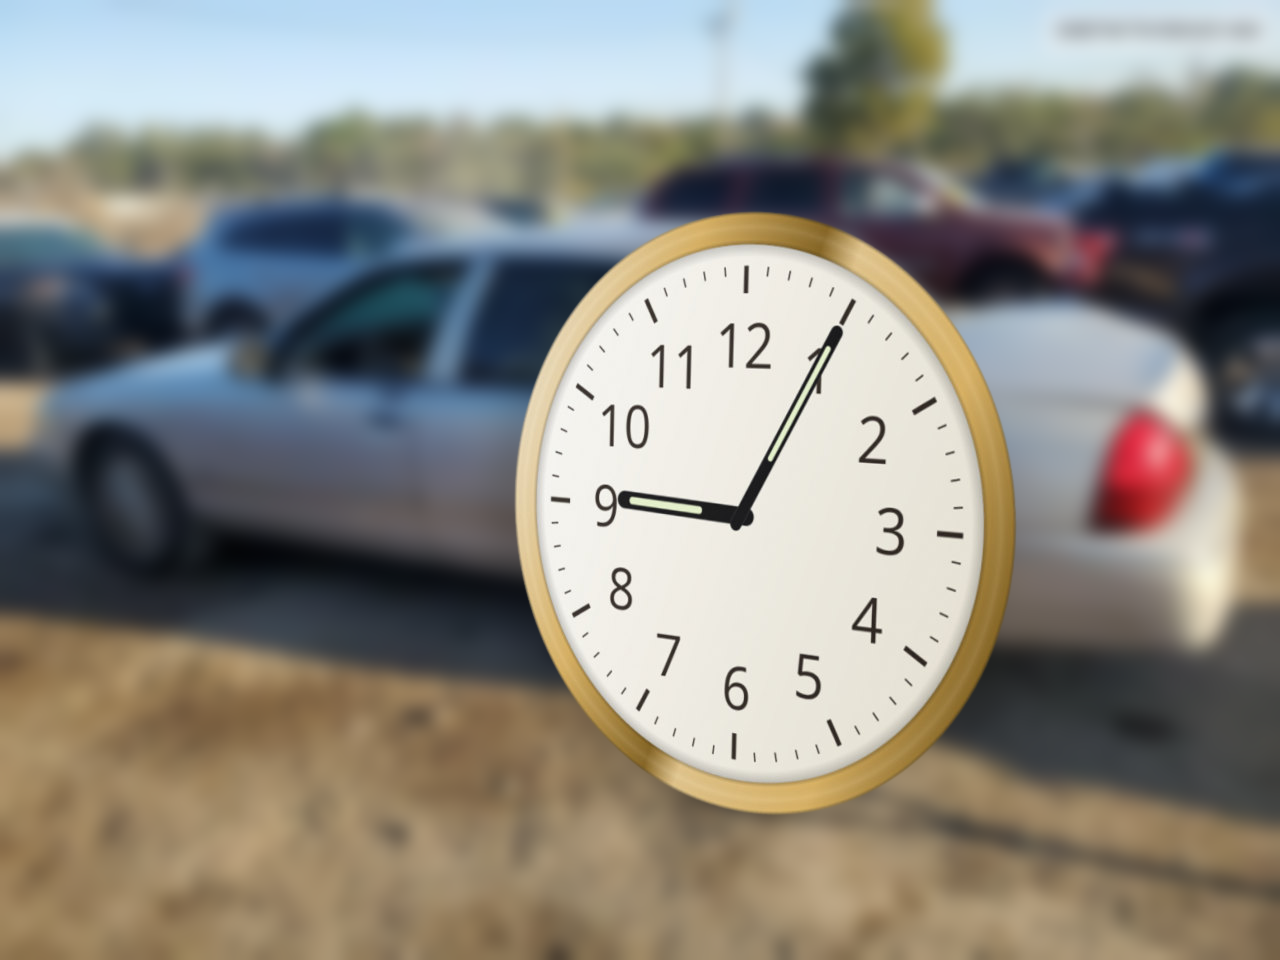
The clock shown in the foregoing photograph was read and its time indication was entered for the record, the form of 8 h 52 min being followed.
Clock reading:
9 h 05 min
